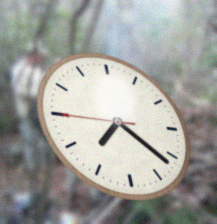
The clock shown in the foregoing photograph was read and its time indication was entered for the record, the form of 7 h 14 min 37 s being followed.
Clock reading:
7 h 21 min 45 s
